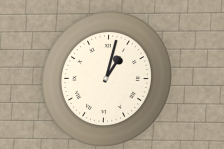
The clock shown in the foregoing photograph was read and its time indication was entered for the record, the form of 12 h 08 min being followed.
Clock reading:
1 h 02 min
